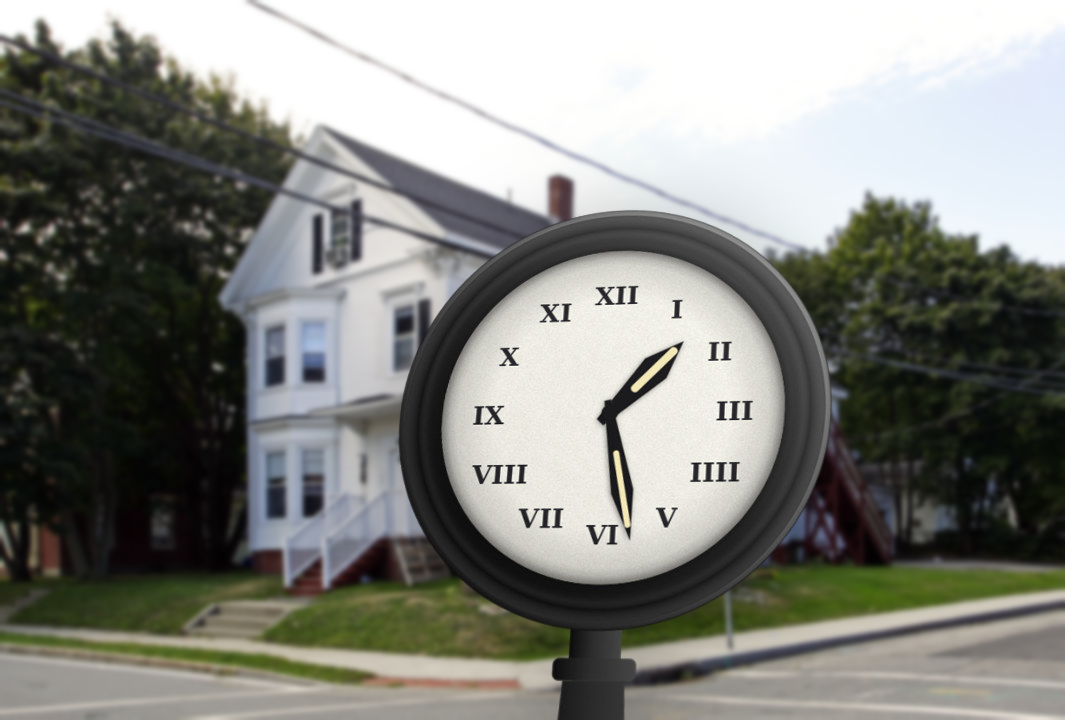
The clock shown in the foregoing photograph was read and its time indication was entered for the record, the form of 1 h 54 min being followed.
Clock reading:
1 h 28 min
